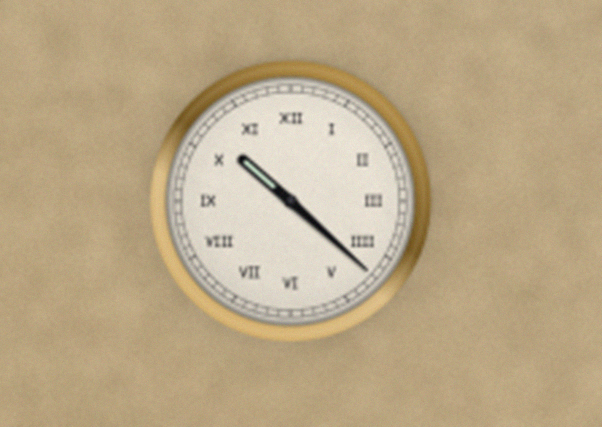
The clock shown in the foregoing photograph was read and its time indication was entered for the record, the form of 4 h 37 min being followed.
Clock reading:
10 h 22 min
